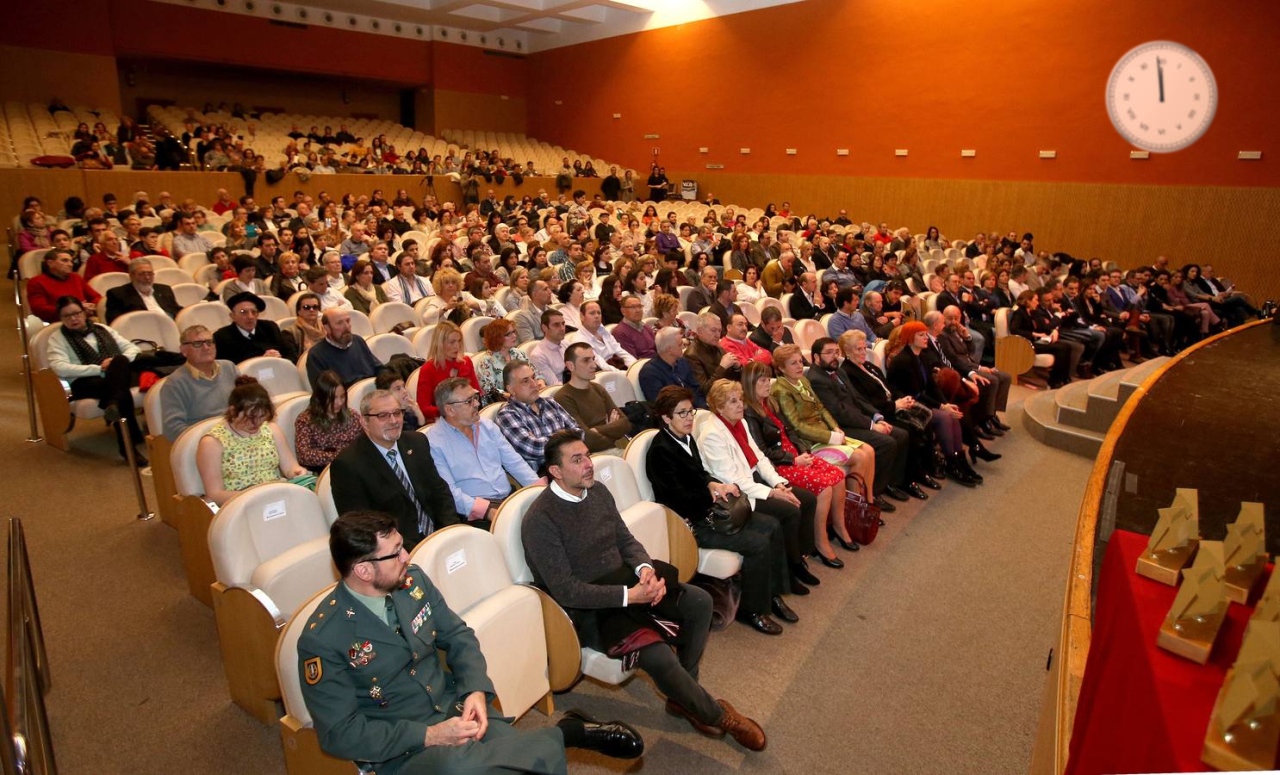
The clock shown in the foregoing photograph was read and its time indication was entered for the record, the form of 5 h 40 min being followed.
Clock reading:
11 h 59 min
